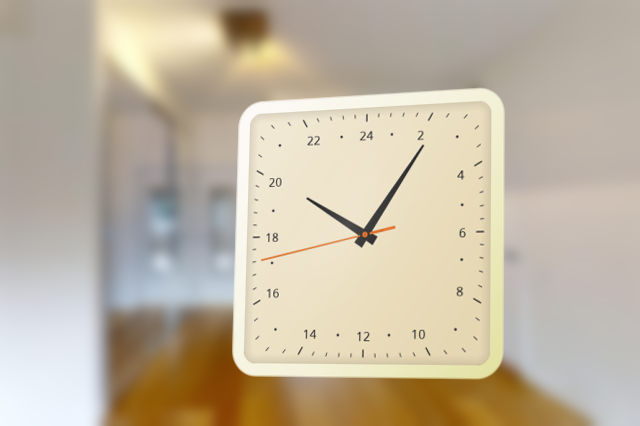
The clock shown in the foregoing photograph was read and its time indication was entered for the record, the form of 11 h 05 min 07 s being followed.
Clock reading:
20 h 05 min 43 s
